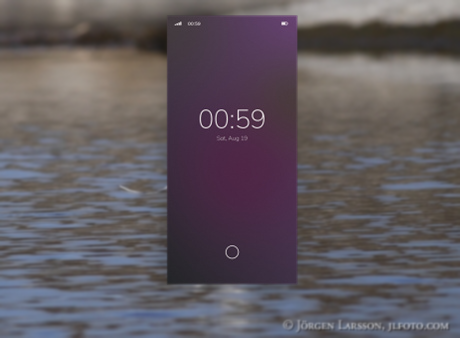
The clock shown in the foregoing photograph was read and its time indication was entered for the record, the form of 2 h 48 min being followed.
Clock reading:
0 h 59 min
